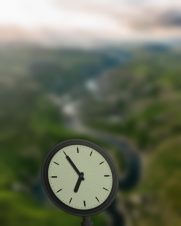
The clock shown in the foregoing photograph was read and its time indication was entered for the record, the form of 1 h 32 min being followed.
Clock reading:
6 h 55 min
